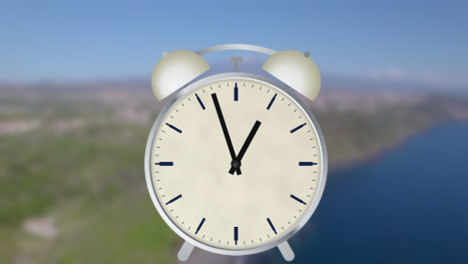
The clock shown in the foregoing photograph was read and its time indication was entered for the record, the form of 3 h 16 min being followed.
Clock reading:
12 h 57 min
